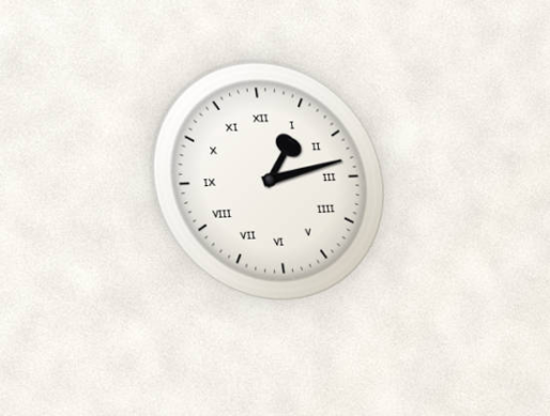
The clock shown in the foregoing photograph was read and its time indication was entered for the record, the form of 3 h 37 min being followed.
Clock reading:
1 h 13 min
